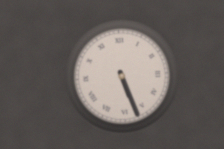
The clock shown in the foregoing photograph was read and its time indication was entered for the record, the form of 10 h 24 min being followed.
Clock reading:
5 h 27 min
